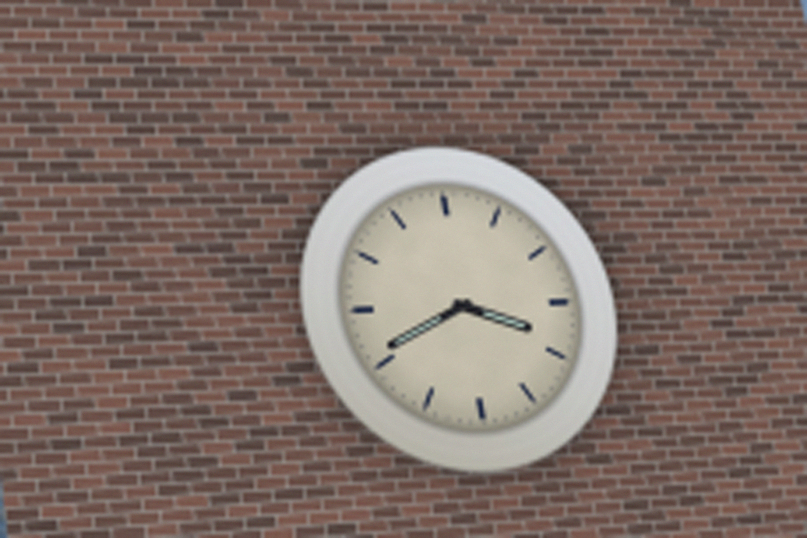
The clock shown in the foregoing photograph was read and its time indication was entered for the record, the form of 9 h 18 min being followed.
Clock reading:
3 h 41 min
